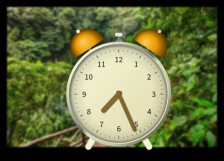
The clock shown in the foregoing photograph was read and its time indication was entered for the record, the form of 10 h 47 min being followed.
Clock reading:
7 h 26 min
